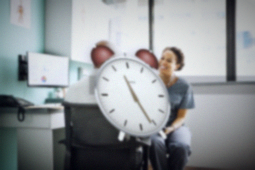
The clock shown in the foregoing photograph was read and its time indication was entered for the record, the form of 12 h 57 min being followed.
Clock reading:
11 h 26 min
